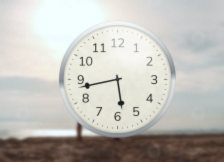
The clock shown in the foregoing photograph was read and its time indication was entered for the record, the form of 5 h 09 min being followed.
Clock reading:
5 h 43 min
